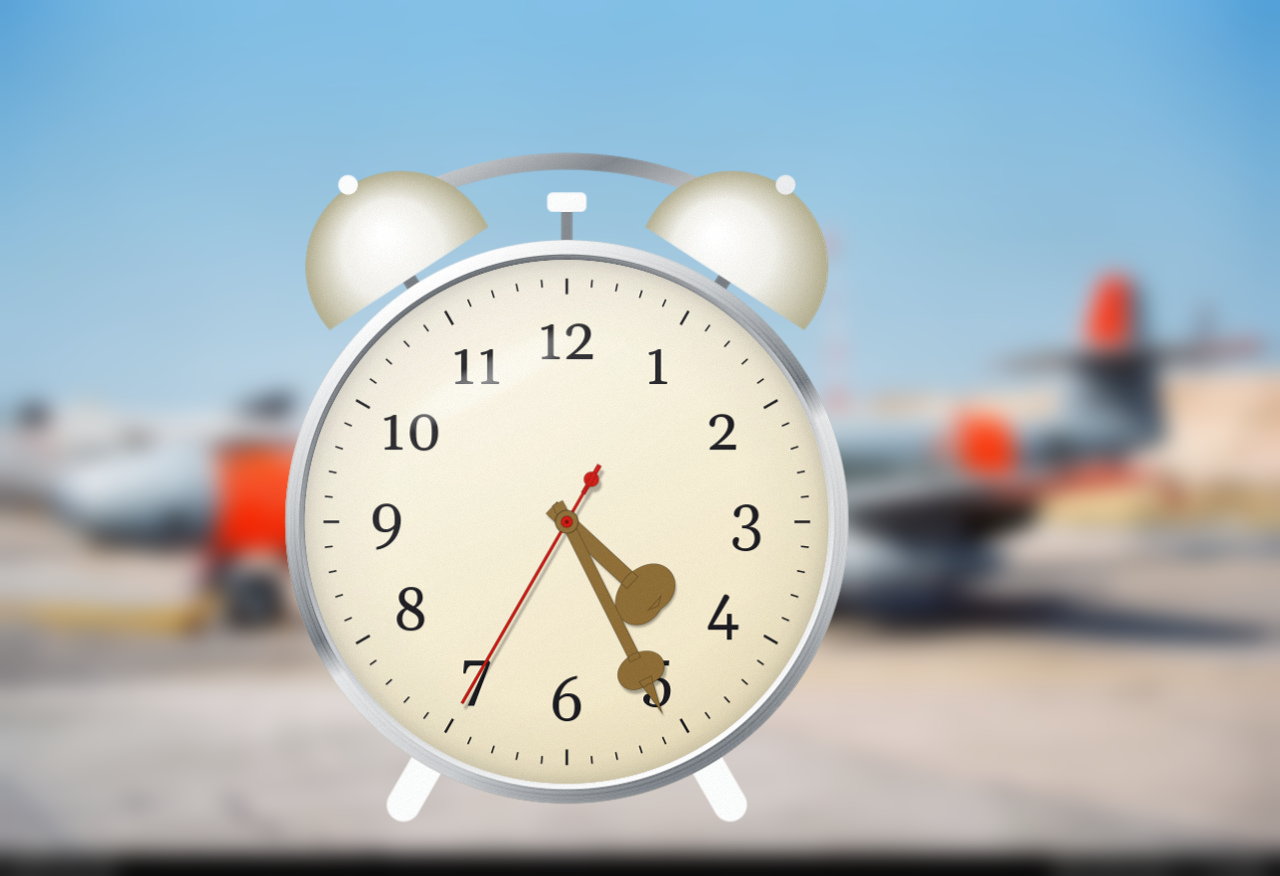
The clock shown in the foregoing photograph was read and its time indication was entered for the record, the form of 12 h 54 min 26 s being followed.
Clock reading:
4 h 25 min 35 s
